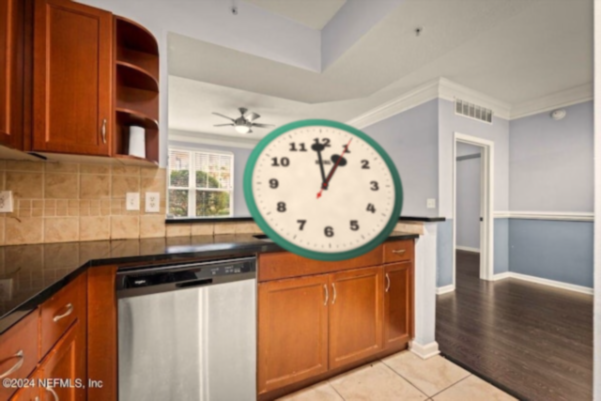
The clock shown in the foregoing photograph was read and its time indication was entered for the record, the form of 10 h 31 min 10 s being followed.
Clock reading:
12 h 59 min 05 s
